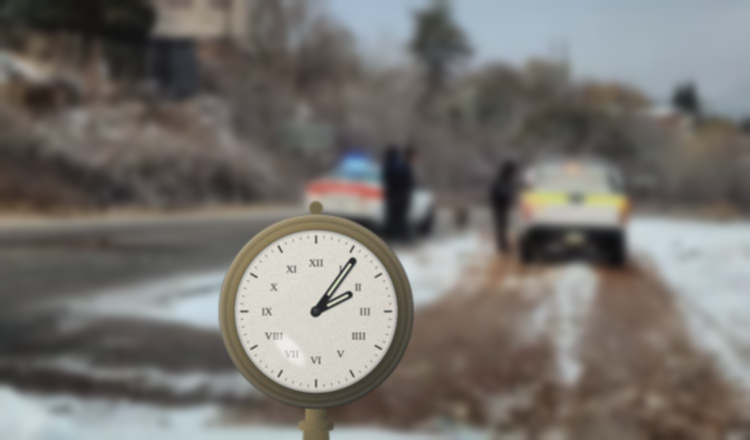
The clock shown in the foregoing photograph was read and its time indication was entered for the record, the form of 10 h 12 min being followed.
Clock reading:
2 h 06 min
